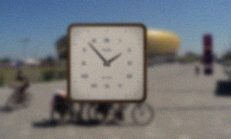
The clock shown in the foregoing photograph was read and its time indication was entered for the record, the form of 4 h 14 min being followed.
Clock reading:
1 h 53 min
